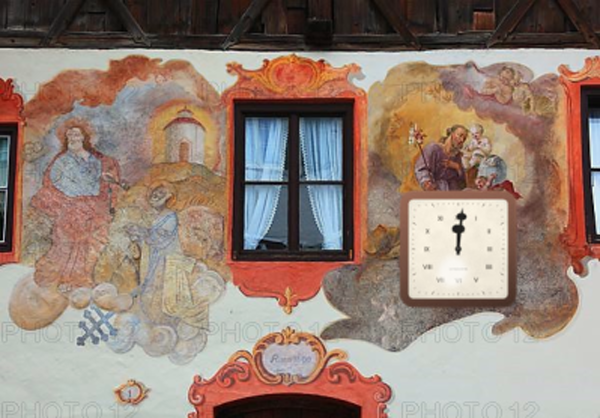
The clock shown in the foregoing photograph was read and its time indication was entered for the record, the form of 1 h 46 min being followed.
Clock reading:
12 h 01 min
